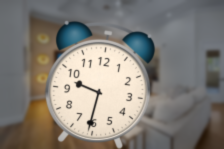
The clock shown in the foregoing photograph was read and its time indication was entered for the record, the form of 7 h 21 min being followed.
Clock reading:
9 h 31 min
